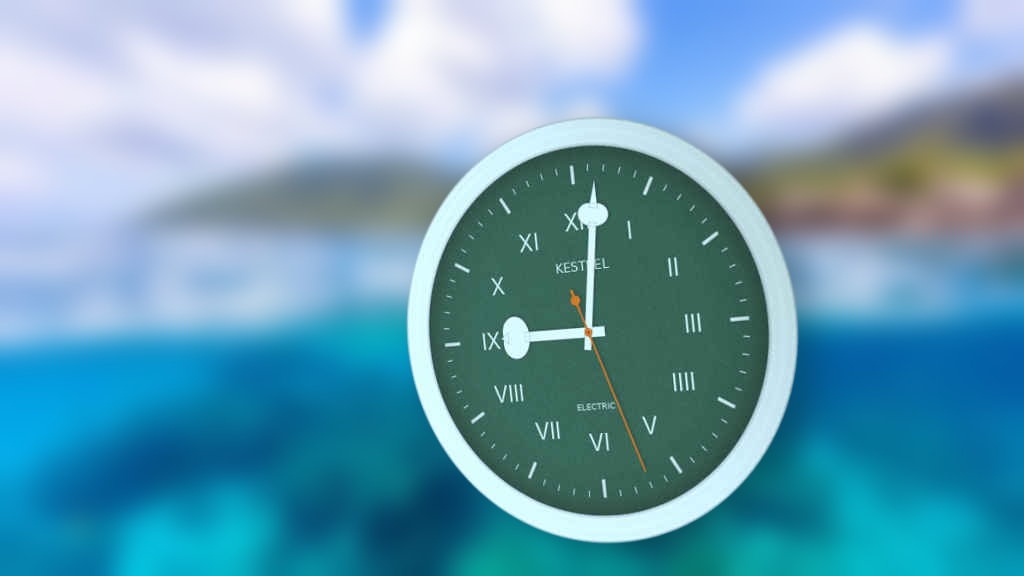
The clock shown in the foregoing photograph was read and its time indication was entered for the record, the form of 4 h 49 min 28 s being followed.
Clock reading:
9 h 01 min 27 s
